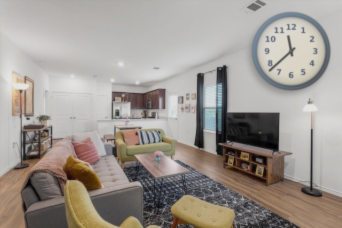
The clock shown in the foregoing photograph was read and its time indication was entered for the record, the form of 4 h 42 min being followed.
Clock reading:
11 h 38 min
